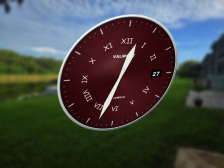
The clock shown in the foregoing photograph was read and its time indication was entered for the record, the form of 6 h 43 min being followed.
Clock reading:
12 h 33 min
